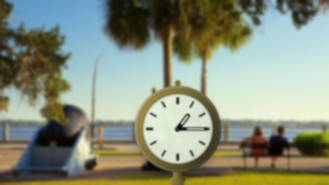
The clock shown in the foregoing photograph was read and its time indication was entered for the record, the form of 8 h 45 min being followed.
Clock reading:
1 h 15 min
